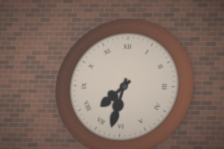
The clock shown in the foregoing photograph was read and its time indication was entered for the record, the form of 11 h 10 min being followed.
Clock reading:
7 h 32 min
